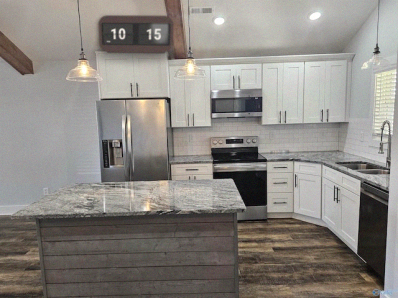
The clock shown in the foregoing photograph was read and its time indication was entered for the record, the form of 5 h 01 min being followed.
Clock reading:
10 h 15 min
